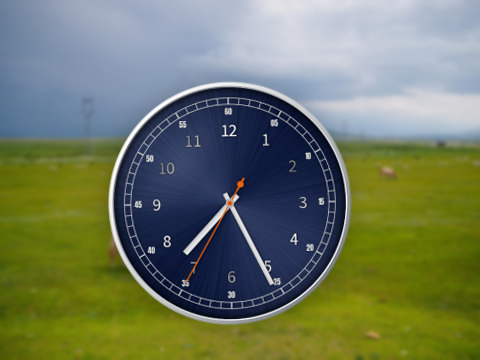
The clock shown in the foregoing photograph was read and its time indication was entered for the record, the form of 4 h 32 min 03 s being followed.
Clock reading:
7 h 25 min 35 s
